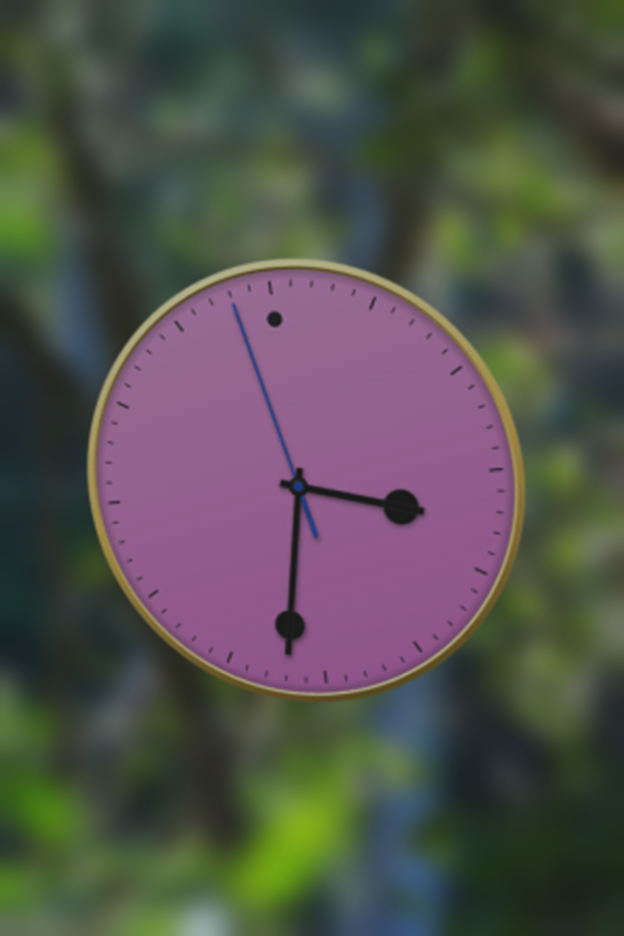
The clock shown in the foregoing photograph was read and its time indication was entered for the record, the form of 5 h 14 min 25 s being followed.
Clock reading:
3 h 31 min 58 s
